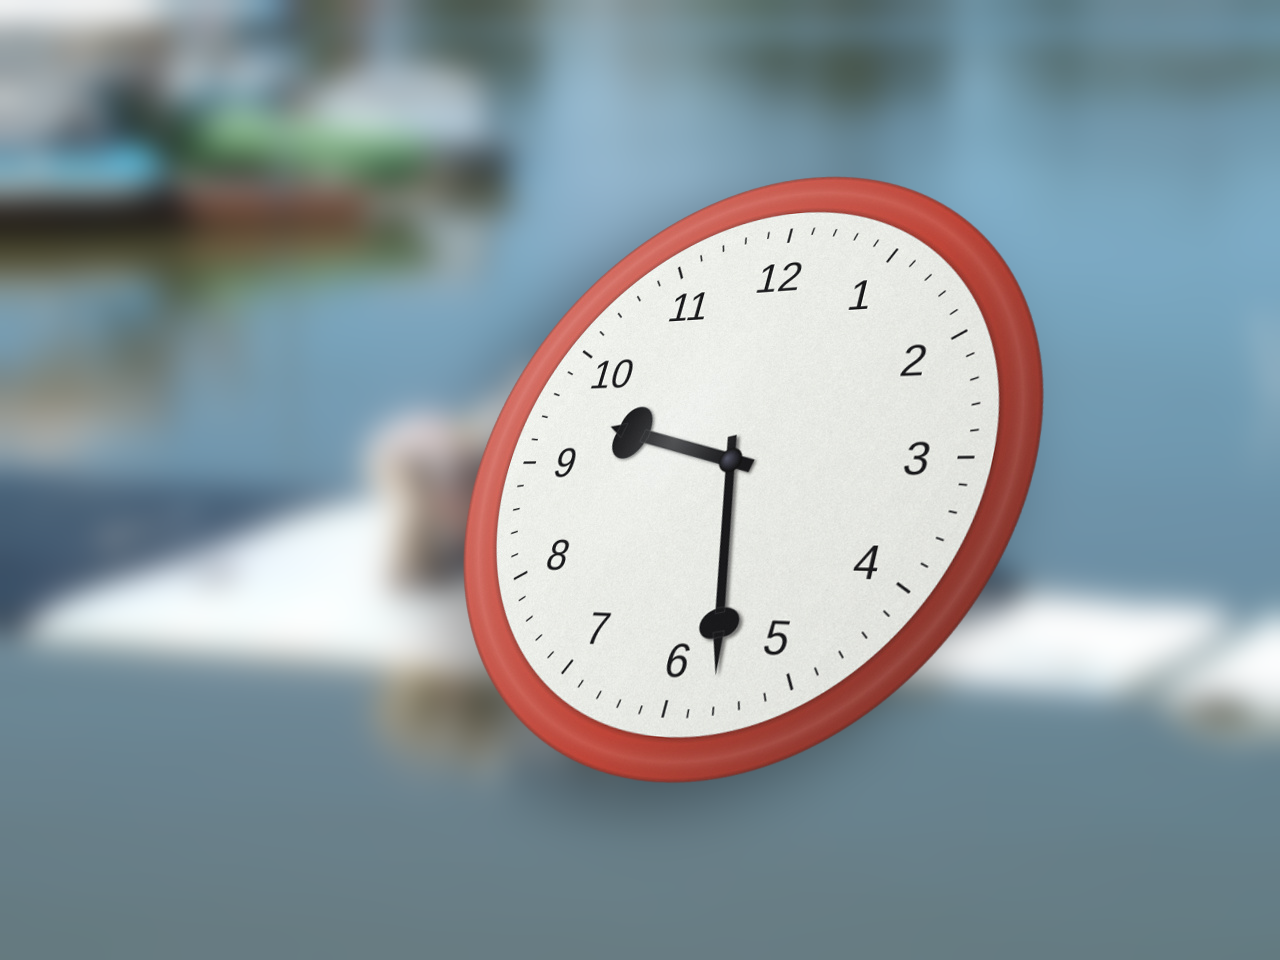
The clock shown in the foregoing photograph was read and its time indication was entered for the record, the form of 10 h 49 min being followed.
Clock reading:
9 h 28 min
